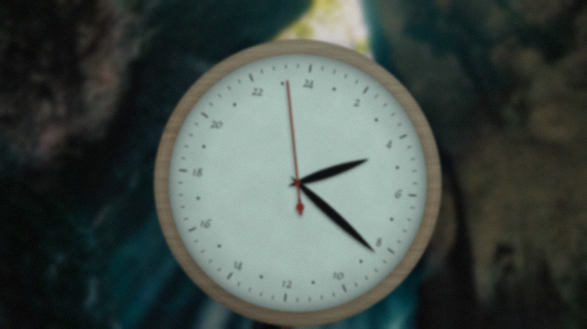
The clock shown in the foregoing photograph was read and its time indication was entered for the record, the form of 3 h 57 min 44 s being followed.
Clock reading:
4 h 20 min 58 s
